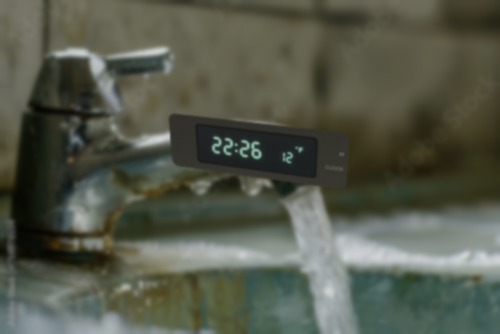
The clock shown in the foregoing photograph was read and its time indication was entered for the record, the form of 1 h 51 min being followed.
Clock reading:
22 h 26 min
